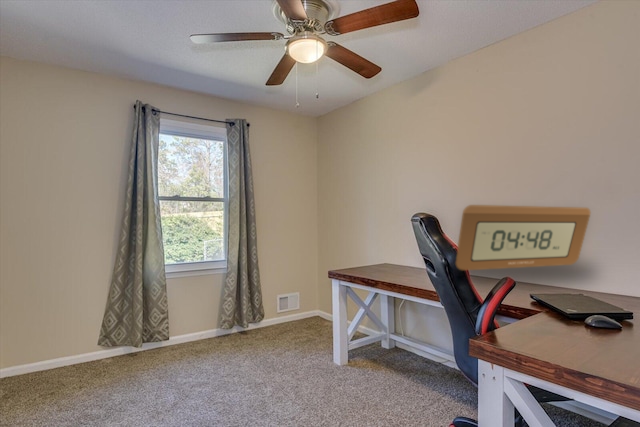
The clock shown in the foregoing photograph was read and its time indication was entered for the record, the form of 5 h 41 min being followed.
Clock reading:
4 h 48 min
